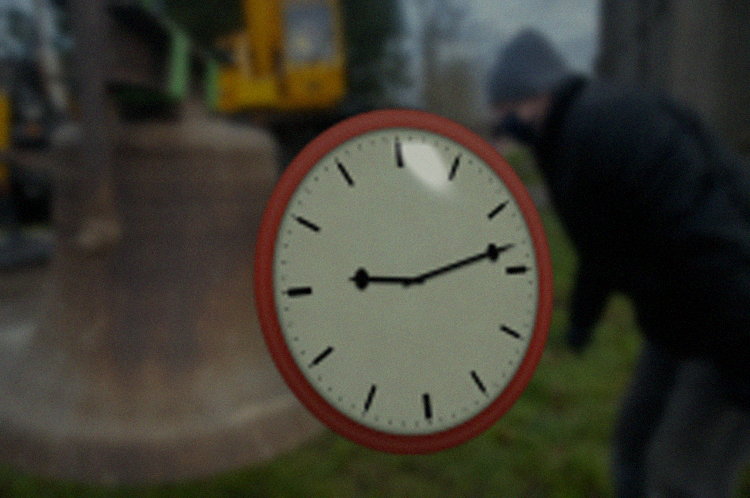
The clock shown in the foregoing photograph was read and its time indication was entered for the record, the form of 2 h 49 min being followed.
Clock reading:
9 h 13 min
